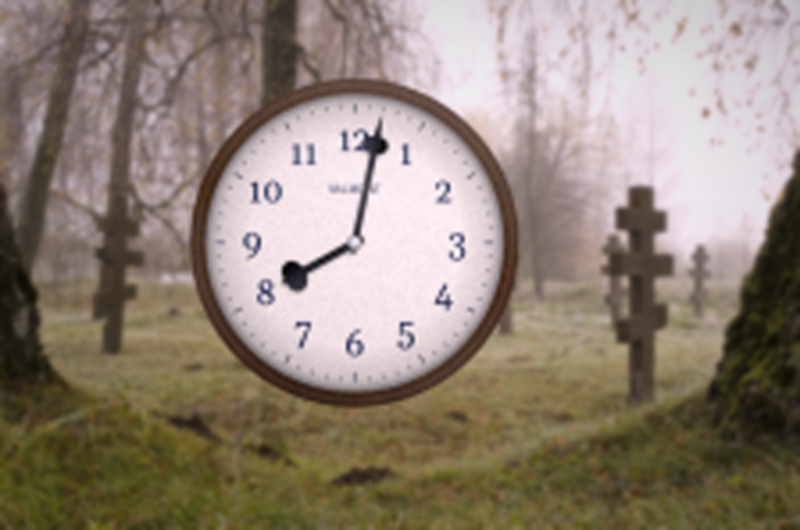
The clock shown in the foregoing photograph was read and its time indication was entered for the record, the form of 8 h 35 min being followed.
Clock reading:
8 h 02 min
